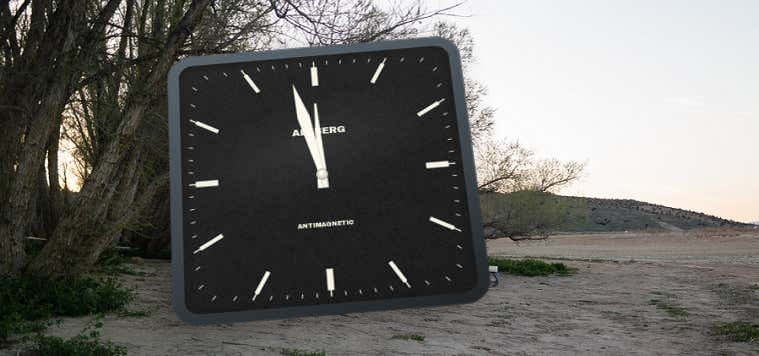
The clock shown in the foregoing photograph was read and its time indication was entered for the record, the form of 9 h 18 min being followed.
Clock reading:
11 h 58 min
